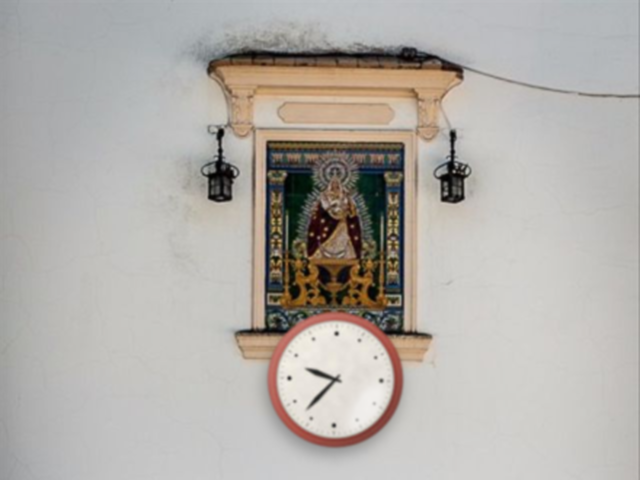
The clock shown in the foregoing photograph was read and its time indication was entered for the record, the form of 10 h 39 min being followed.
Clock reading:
9 h 37 min
